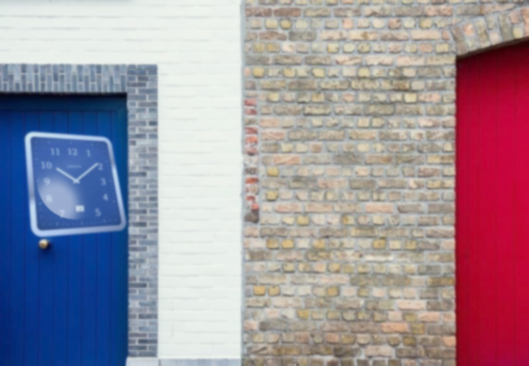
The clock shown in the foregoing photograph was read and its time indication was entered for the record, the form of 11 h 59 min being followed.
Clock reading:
10 h 09 min
